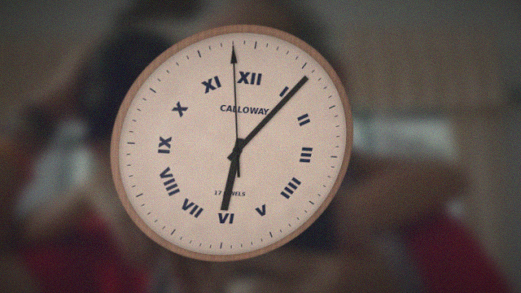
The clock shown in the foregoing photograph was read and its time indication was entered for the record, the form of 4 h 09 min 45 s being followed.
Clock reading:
6 h 05 min 58 s
